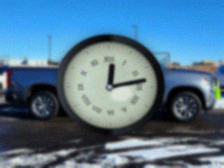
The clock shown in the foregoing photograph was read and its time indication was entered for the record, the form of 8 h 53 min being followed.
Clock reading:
12 h 13 min
